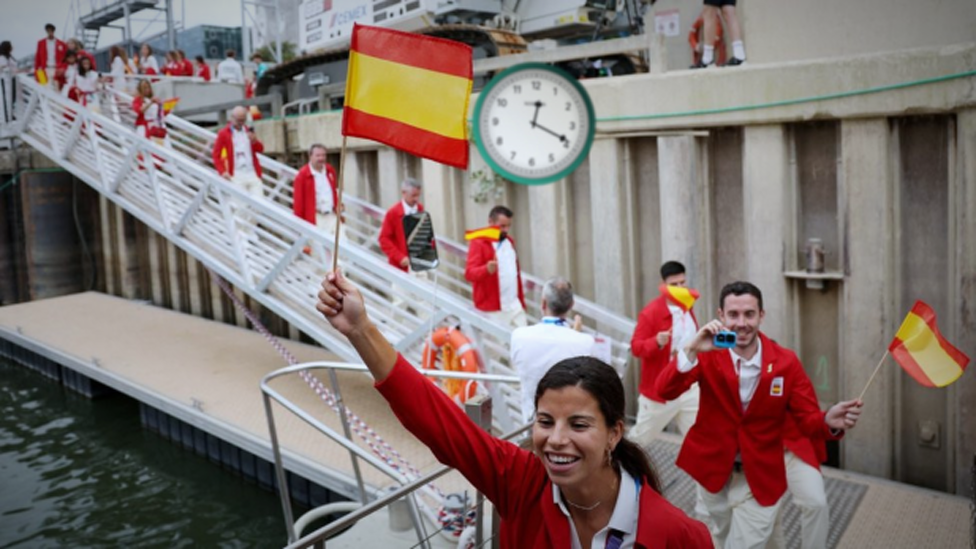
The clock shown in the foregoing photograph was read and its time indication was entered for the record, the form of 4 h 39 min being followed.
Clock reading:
12 h 19 min
